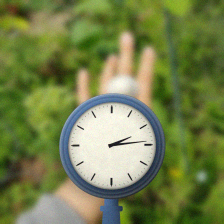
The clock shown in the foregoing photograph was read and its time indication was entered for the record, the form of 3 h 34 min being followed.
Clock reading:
2 h 14 min
